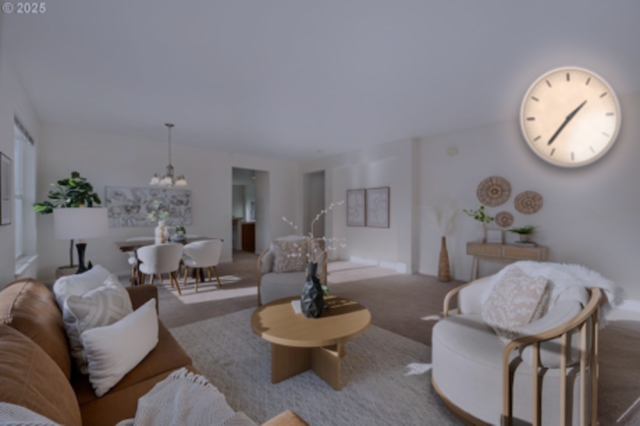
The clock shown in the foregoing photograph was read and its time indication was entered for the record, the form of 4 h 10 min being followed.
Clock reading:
1 h 37 min
